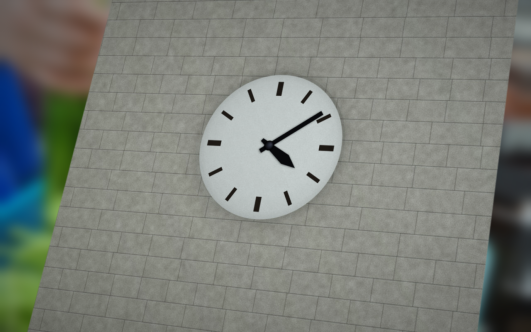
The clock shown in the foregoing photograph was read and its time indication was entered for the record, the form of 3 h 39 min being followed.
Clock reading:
4 h 09 min
